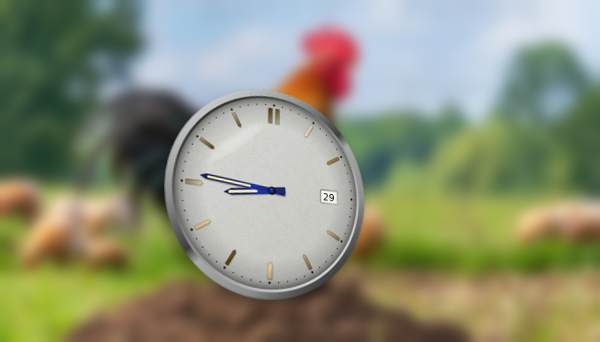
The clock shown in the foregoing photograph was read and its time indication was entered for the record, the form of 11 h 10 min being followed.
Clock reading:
8 h 46 min
